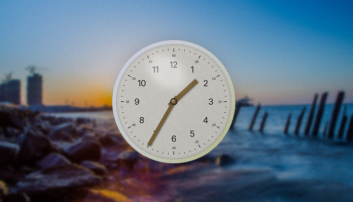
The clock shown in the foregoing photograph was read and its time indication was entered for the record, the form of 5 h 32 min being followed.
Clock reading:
1 h 35 min
